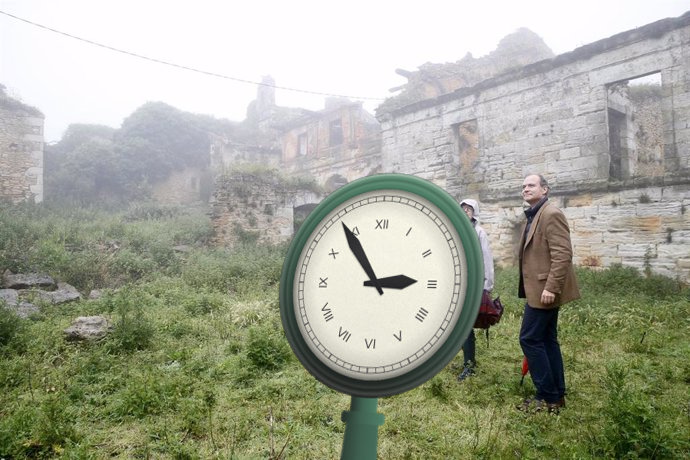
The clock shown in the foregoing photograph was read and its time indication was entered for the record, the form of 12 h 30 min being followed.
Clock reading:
2 h 54 min
